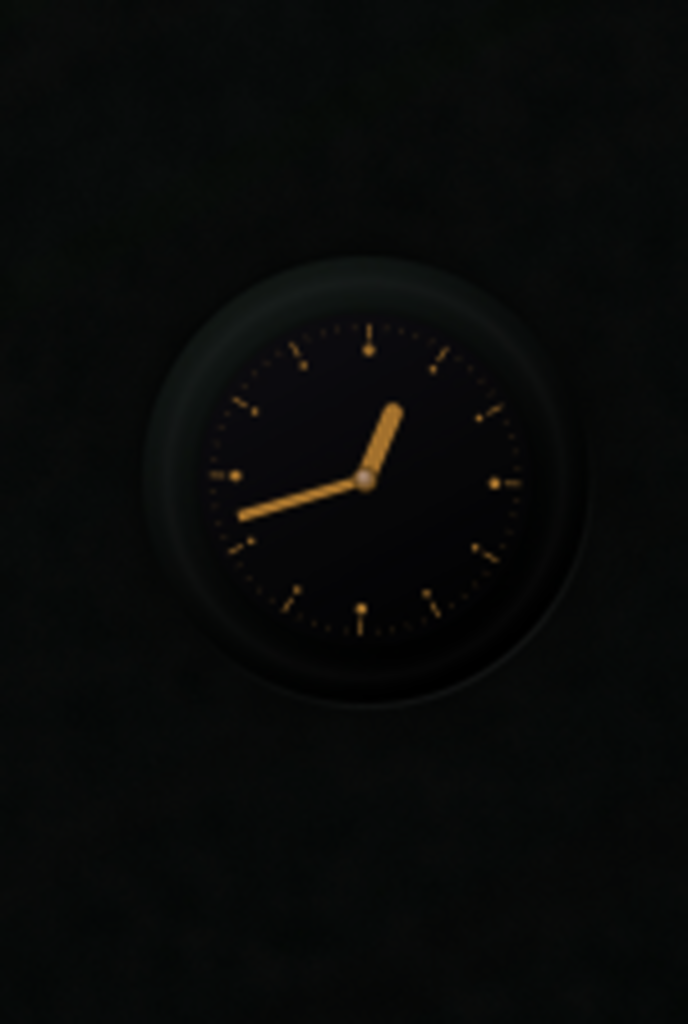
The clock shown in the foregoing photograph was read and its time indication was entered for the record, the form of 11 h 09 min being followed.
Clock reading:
12 h 42 min
